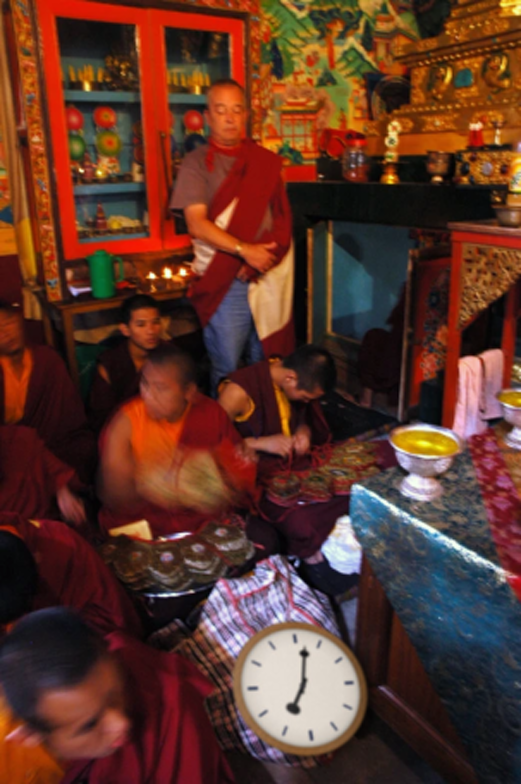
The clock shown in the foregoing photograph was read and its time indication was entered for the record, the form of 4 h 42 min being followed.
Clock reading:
7 h 02 min
